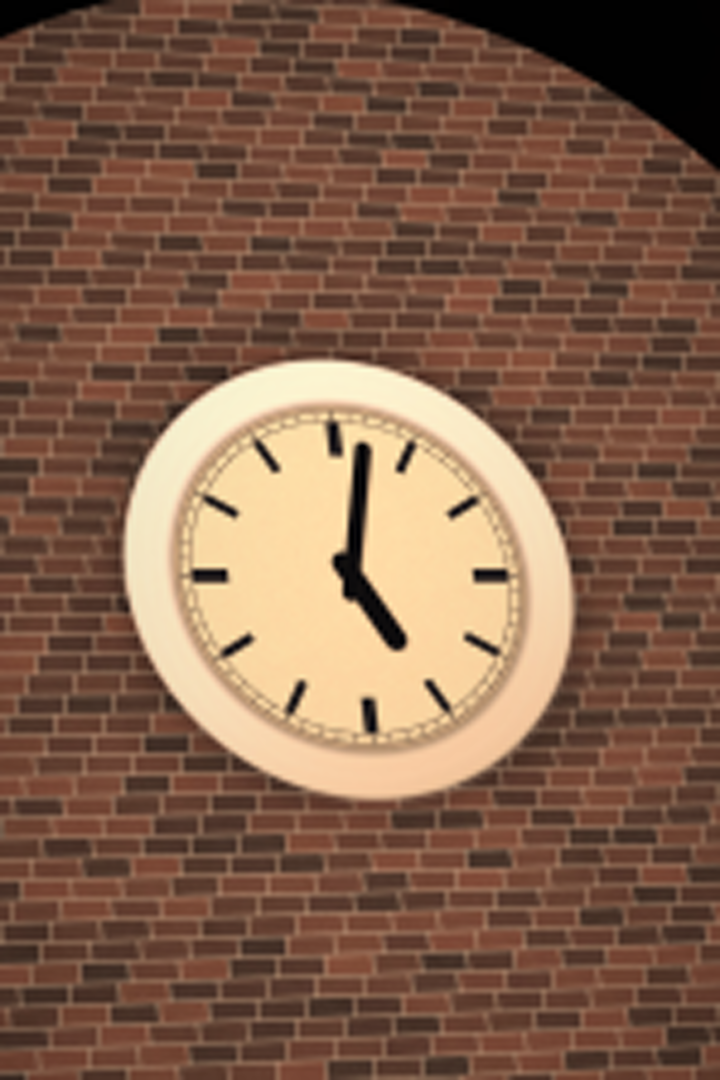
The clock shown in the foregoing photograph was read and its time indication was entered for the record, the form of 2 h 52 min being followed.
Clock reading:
5 h 02 min
